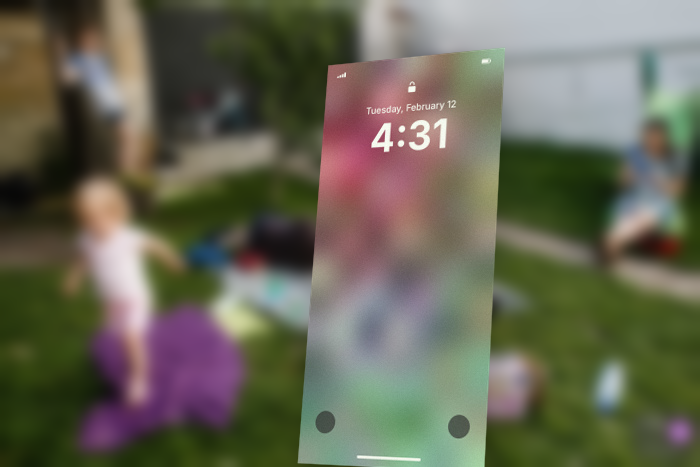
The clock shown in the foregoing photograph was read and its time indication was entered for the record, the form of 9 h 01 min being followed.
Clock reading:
4 h 31 min
